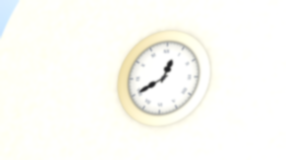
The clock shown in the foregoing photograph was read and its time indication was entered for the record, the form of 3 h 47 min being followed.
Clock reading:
12 h 40 min
